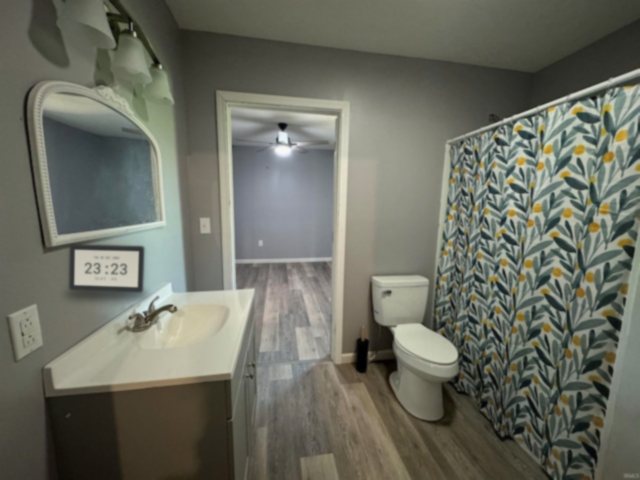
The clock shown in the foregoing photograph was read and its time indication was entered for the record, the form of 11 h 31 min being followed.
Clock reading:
23 h 23 min
